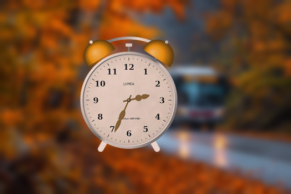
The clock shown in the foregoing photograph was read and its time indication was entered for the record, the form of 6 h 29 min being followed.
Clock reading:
2 h 34 min
